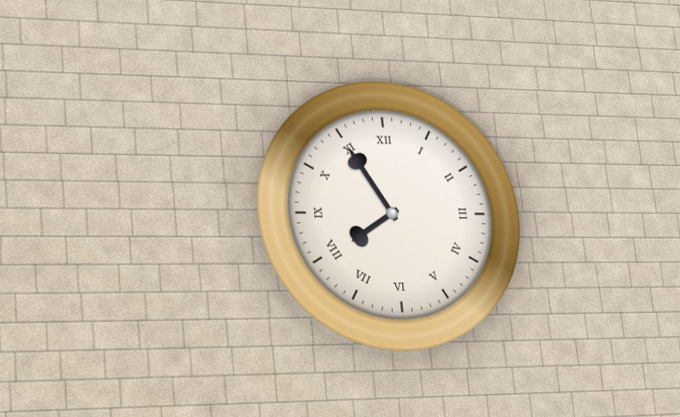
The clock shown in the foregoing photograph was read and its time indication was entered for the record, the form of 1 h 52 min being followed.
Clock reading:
7 h 55 min
